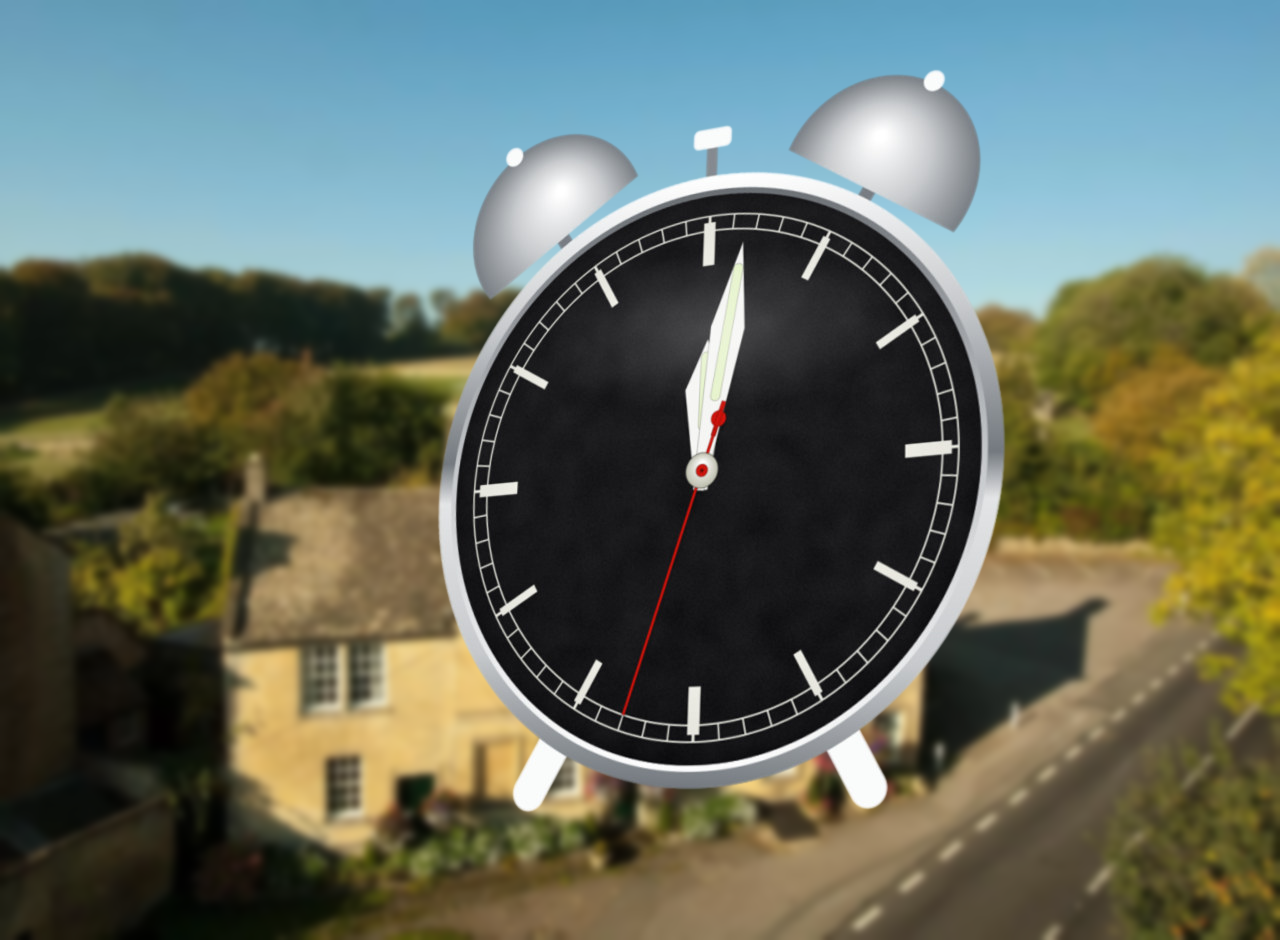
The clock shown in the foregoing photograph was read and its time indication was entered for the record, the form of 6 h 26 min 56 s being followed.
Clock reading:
12 h 01 min 33 s
